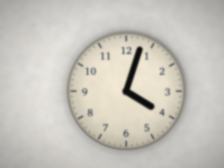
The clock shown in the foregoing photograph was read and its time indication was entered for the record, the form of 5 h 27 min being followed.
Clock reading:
4 h 03 min
